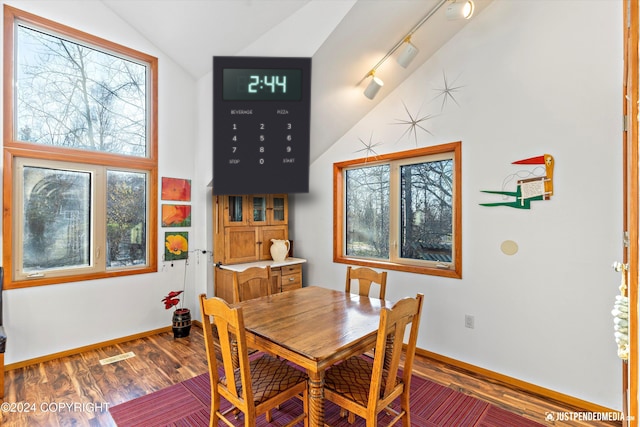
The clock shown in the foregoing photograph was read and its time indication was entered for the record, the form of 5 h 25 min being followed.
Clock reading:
2 h 44 min
